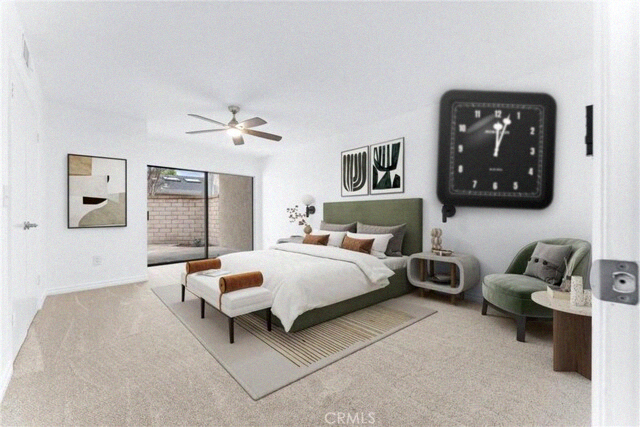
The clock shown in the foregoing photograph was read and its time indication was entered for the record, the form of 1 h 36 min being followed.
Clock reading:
12 h 03 min
